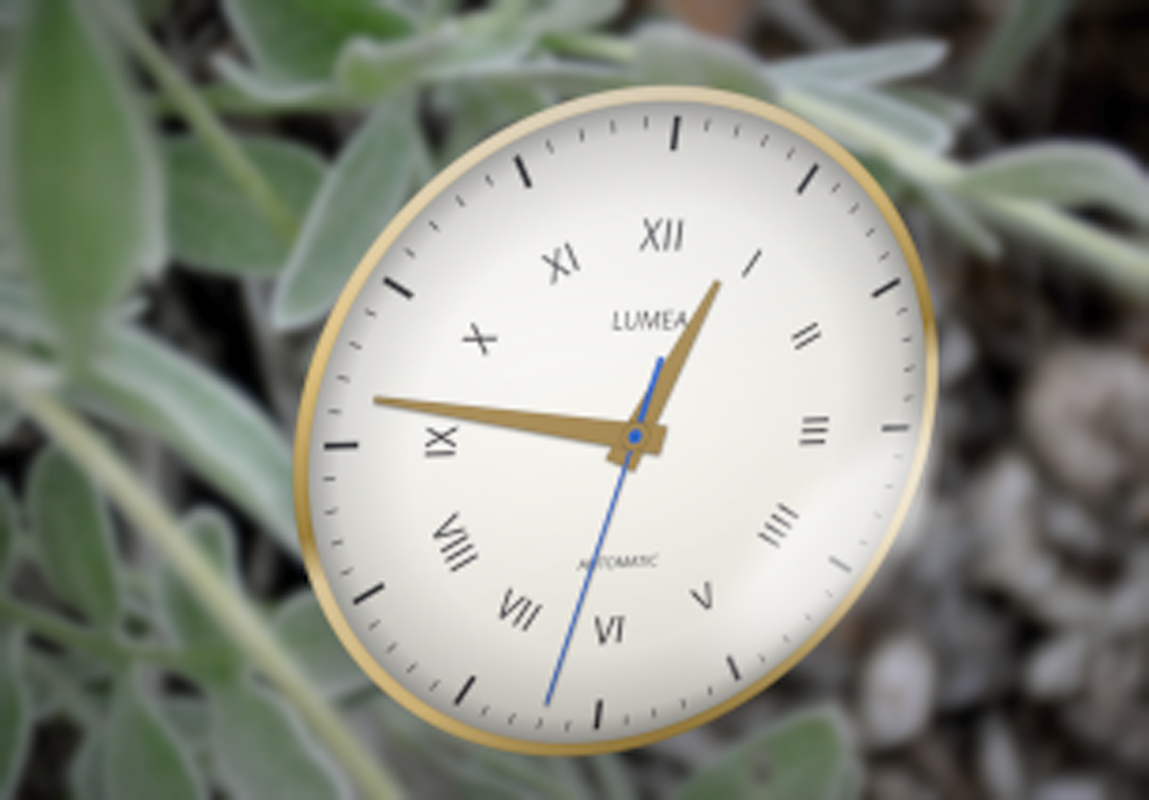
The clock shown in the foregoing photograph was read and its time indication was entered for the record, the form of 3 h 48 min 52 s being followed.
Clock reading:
12 h 46 min 32 s
